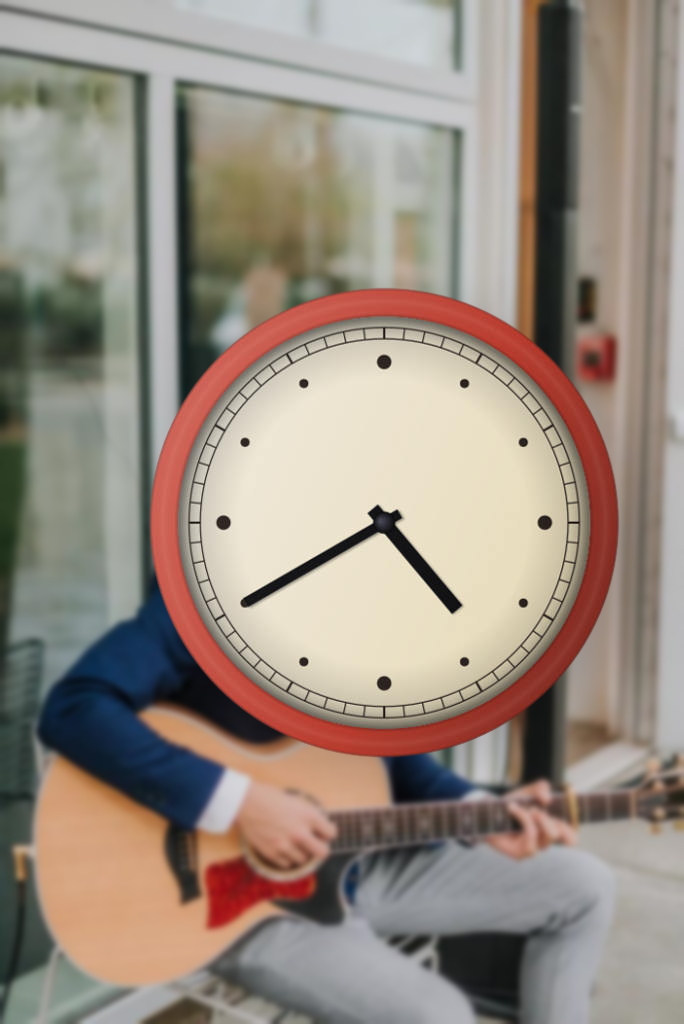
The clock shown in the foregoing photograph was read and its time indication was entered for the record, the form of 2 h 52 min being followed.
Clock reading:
4 h 40 min
